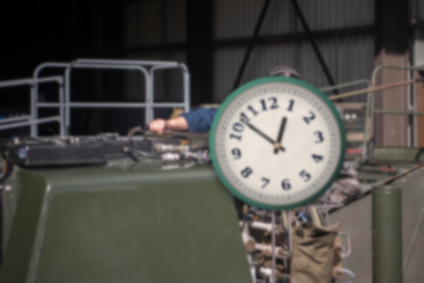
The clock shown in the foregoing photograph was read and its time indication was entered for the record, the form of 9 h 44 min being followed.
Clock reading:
12 h 53 min
